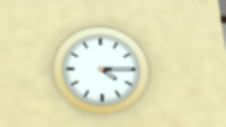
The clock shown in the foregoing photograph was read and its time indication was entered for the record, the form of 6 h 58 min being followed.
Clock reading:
4 h 15 min
